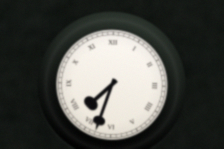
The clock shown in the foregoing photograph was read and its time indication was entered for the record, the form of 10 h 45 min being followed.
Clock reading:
7 h 33 min
